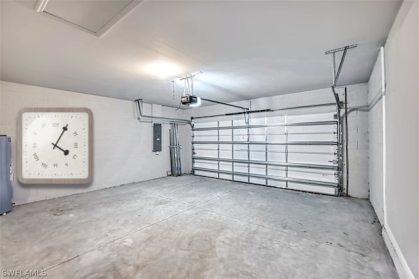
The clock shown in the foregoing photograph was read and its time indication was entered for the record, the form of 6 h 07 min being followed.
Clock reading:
4 h 05 min
